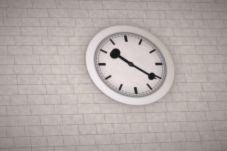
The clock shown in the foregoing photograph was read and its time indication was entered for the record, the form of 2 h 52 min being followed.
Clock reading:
10 h 21 min
